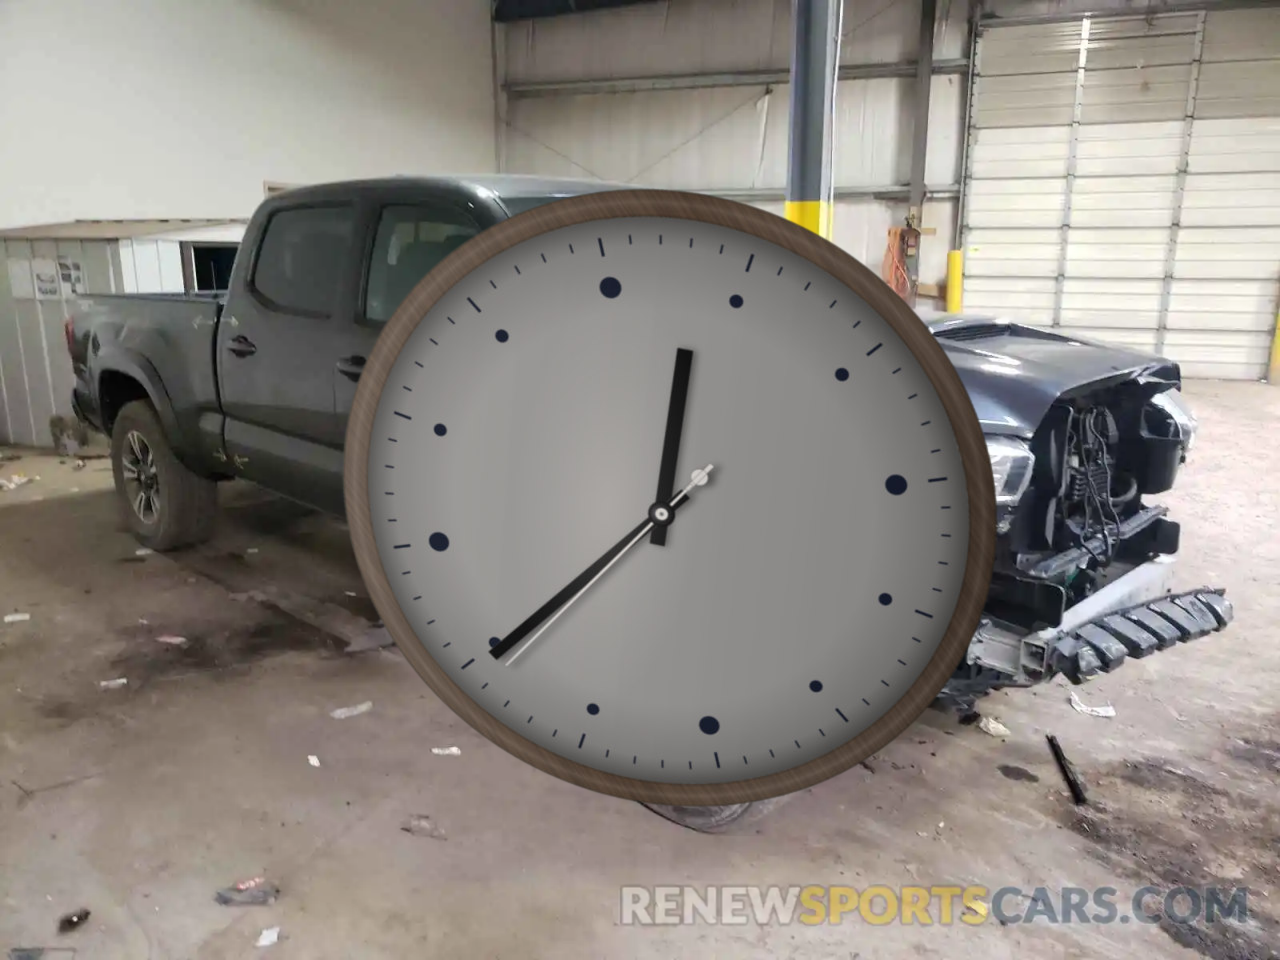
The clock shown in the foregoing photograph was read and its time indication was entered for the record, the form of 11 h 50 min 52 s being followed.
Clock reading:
12 h 39 min 39 s
